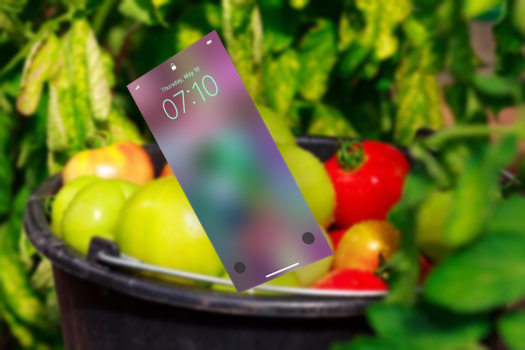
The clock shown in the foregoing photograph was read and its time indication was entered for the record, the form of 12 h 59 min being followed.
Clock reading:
7 h 10 min
